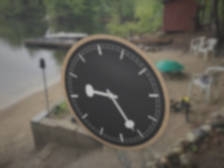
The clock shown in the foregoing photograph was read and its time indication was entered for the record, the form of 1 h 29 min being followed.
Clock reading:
9 h 26 min
